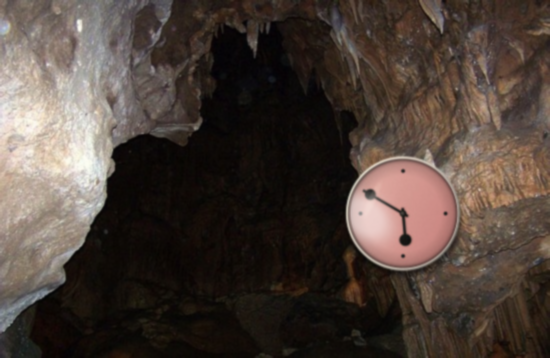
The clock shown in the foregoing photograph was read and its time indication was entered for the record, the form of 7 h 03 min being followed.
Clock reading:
5 h 50 min
